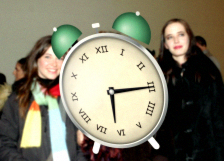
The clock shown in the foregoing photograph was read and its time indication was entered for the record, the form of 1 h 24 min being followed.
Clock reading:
6 h 15 min
